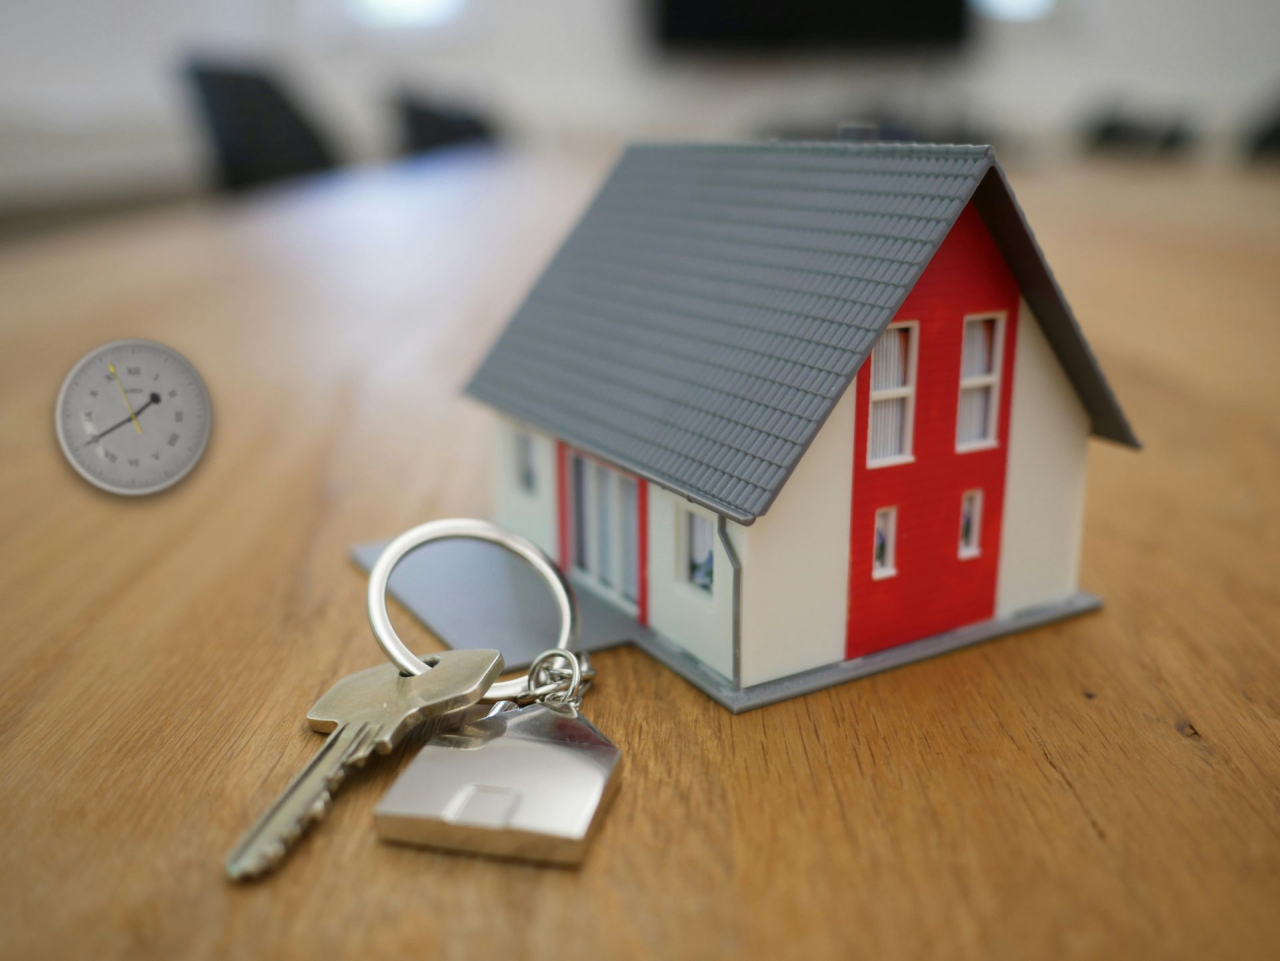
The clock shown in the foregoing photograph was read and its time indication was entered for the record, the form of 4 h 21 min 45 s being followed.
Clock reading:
1 h 39 min 56 s
